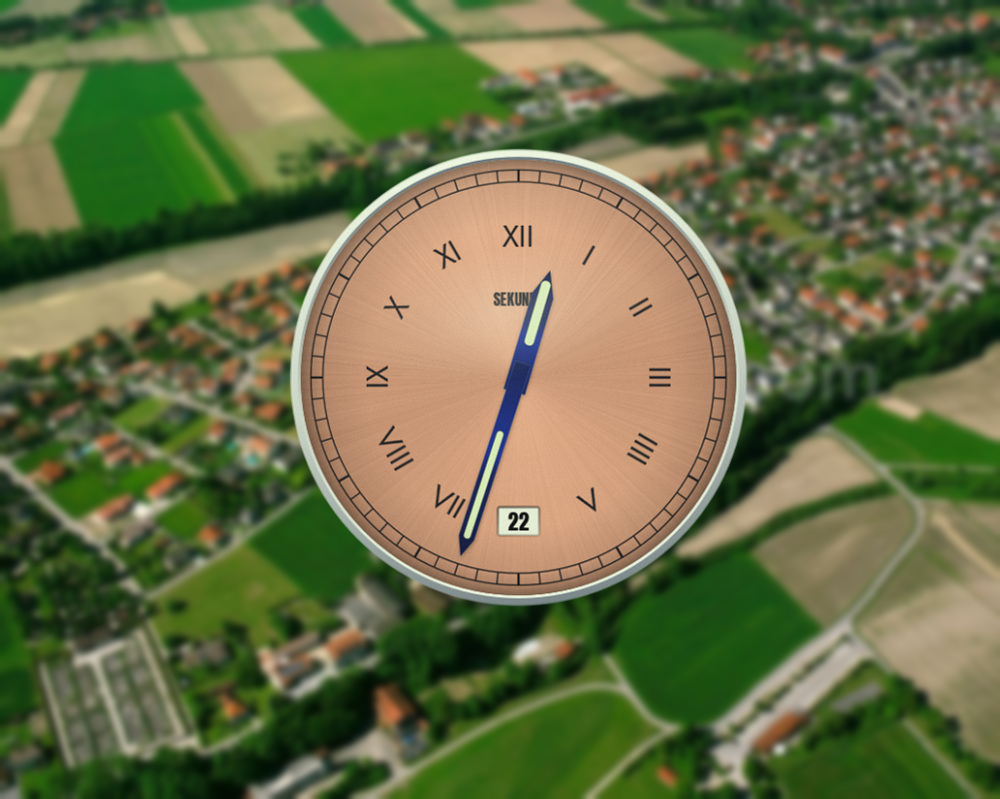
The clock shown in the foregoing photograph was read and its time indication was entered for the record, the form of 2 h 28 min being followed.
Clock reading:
12 h 33 min
